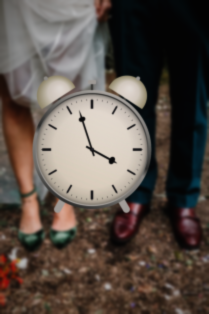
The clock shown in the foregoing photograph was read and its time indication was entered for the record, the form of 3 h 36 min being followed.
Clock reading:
3 h 57 min
